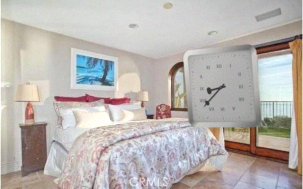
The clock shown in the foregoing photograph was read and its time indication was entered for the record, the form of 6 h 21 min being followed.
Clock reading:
8 h 38 min
